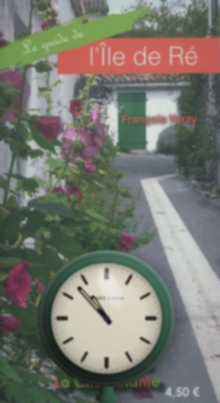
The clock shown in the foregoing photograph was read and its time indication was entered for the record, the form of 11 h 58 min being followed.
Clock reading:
10 h 53 min
